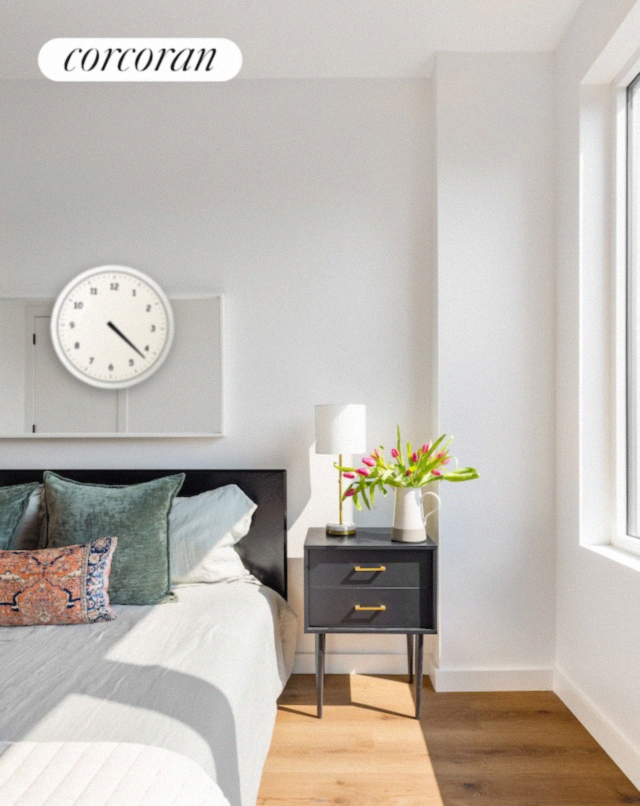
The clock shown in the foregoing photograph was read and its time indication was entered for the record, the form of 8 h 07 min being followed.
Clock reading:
4 h 22 min
